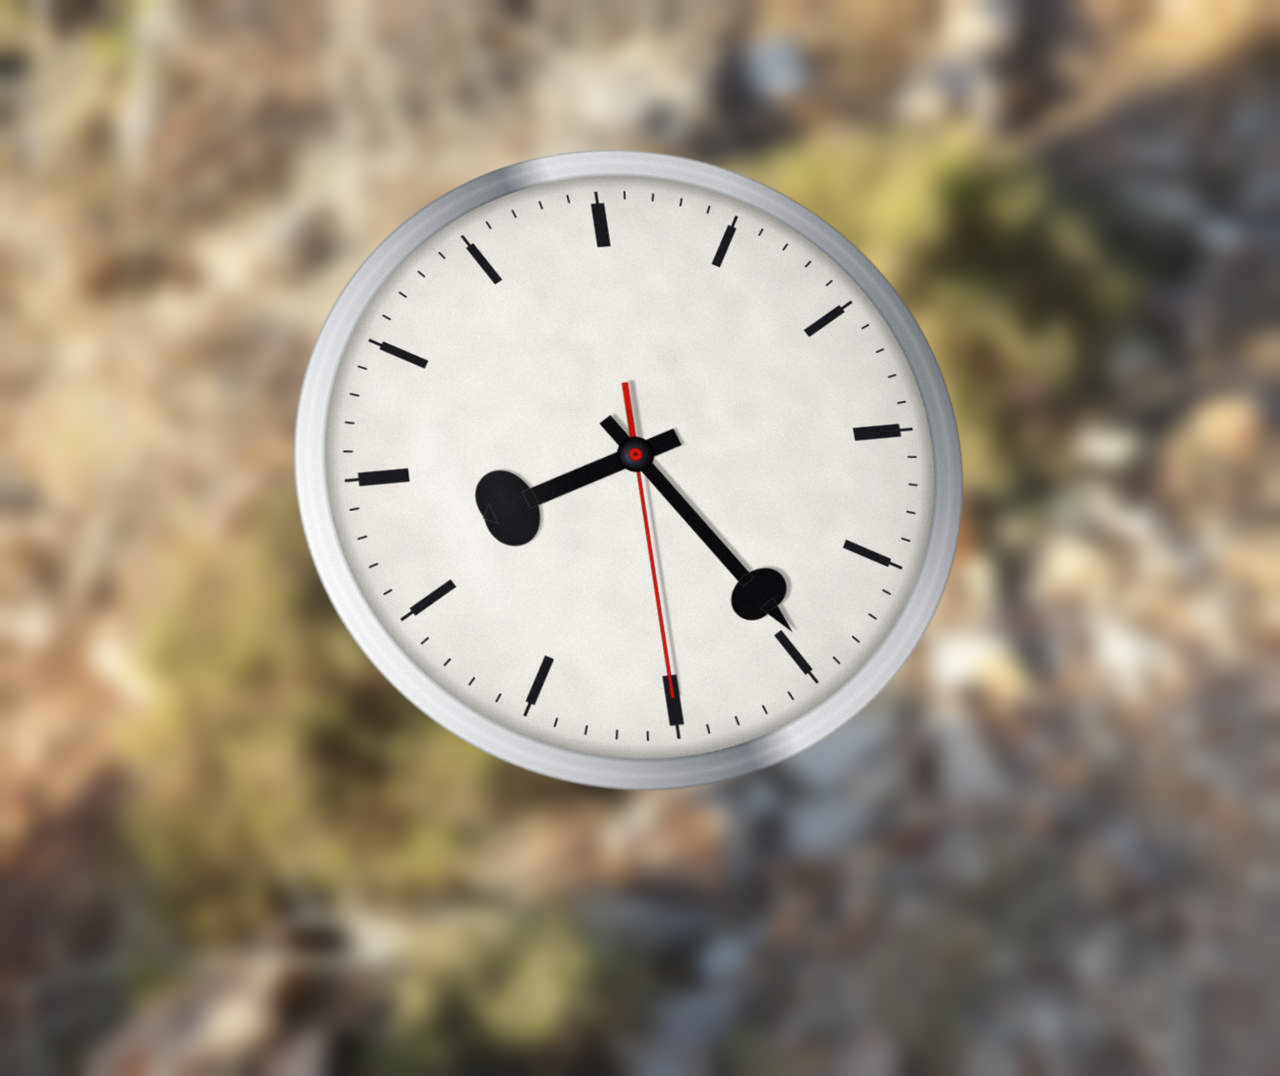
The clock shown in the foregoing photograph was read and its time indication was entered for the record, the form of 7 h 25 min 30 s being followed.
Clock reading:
8 h 24 min 30 s
